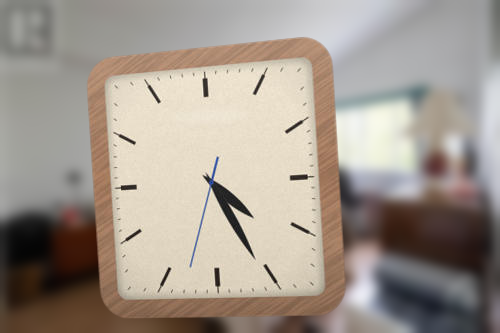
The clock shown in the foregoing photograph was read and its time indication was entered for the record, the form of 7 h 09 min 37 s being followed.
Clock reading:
4 h 25 min 33 s
